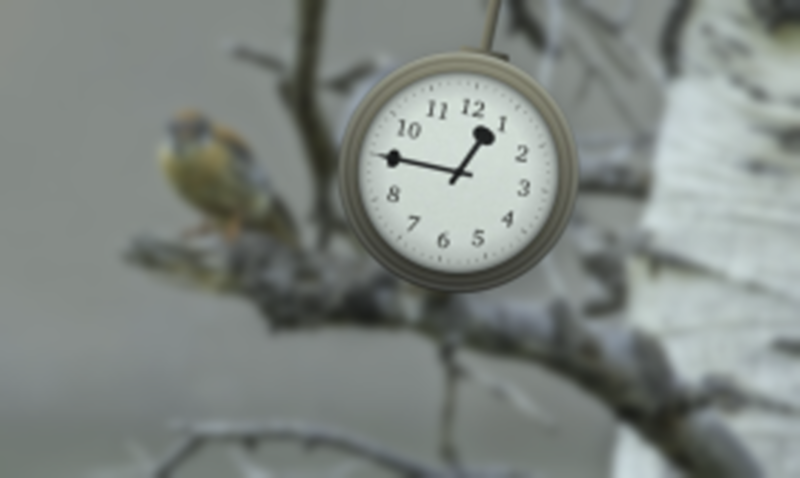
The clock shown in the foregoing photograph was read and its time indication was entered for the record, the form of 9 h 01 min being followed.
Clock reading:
12 h 45 min
